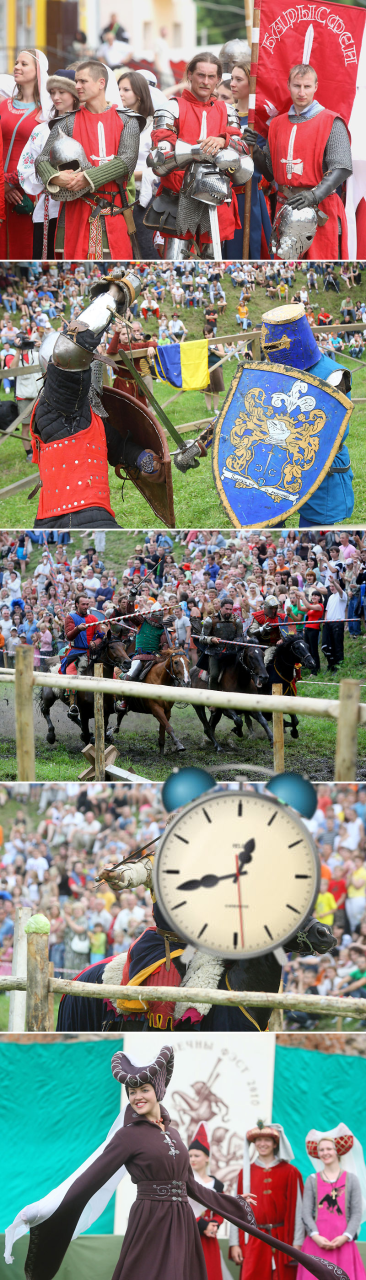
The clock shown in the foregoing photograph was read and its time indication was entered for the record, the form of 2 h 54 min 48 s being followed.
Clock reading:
12 h 42 min 29 s
